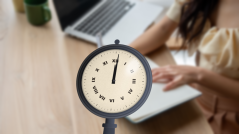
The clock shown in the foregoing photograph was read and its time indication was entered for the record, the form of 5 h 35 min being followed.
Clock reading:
12 h 01 min
